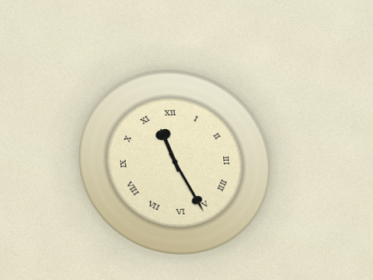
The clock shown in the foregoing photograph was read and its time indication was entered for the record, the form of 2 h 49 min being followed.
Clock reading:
11 h 26 min
